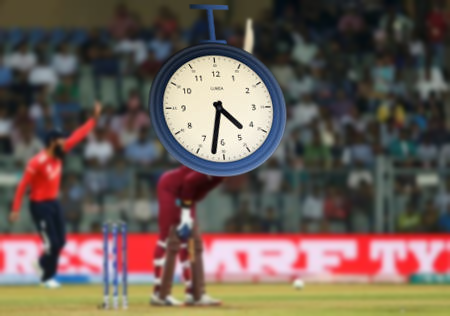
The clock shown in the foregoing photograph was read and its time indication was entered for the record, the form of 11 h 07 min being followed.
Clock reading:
4 h 32 min
